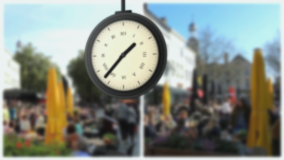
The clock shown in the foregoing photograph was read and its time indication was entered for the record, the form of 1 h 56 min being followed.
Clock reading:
1 h 37 min
